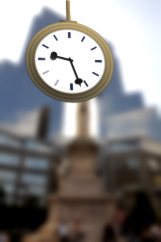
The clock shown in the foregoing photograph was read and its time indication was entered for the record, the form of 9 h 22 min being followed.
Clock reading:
9 h 27 min
